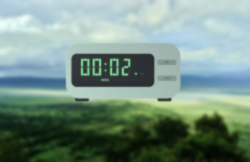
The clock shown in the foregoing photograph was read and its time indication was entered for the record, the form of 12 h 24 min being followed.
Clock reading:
0 h 02 min
